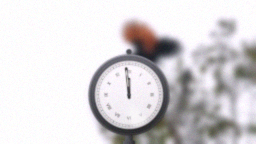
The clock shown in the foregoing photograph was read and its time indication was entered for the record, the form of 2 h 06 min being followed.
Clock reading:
11 h 59 min
